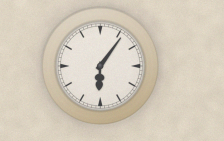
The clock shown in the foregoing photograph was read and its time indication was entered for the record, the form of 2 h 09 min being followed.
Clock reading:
6 h 06 min
